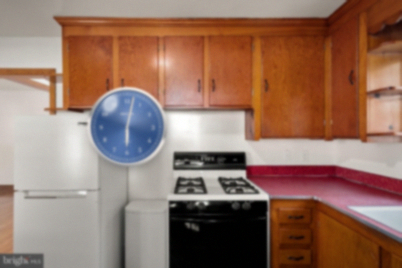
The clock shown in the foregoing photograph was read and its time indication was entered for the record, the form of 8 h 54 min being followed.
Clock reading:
6 h 02 min
